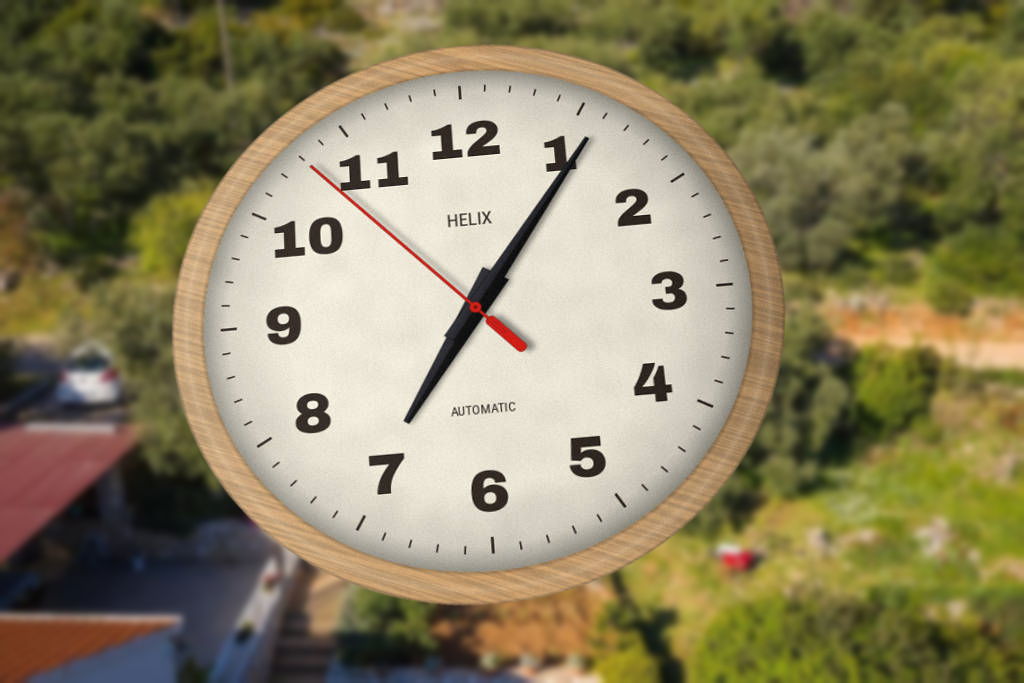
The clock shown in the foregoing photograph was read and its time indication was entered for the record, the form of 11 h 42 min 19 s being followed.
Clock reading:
7 h 05 min 53 s
